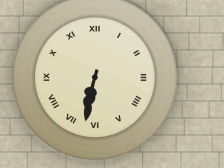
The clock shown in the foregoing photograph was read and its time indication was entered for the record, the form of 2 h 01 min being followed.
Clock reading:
6 h 32 min
